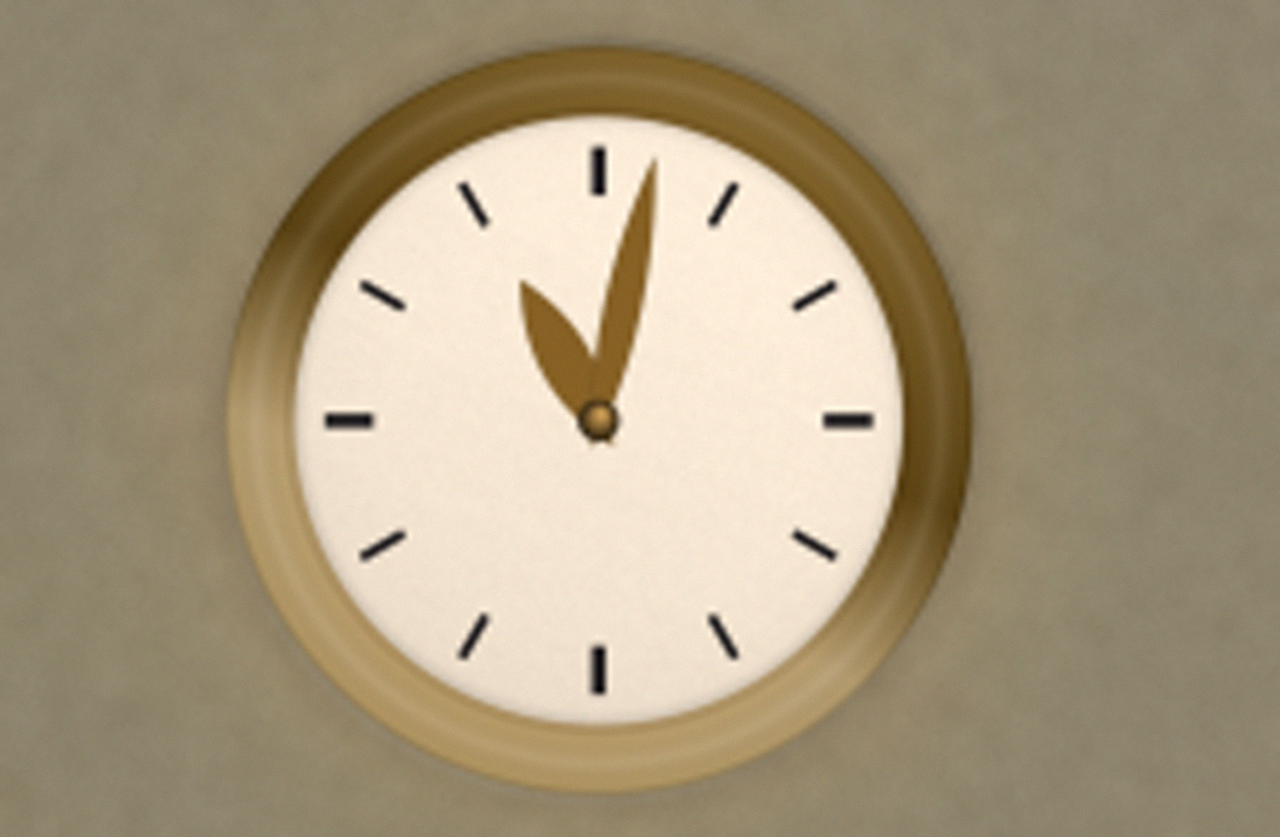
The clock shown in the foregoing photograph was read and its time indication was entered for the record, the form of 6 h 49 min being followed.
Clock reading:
11 h 02 min
